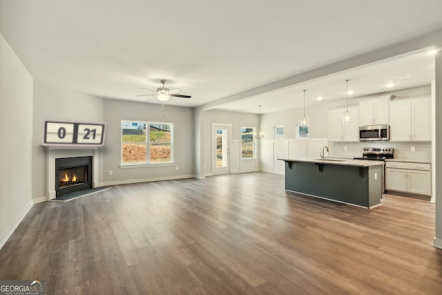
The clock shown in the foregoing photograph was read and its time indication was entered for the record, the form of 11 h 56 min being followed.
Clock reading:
0 h 21 min
